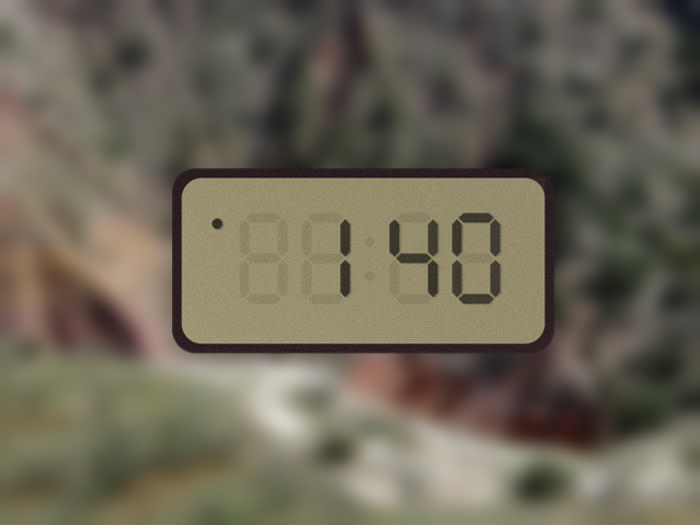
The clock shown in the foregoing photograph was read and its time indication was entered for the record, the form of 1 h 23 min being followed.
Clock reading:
1 h 40 min
